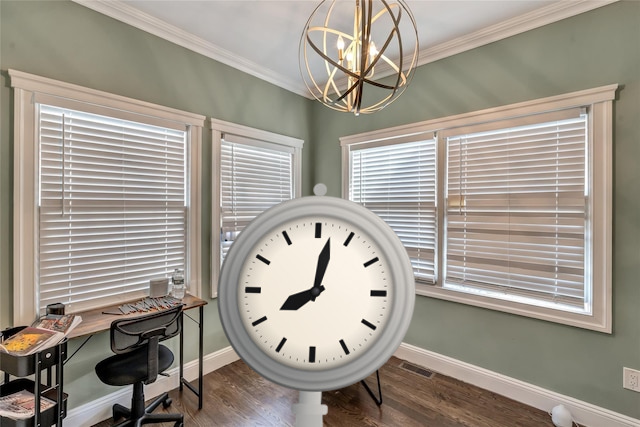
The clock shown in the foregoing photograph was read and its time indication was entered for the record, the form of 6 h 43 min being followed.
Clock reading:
8 h 02 min
